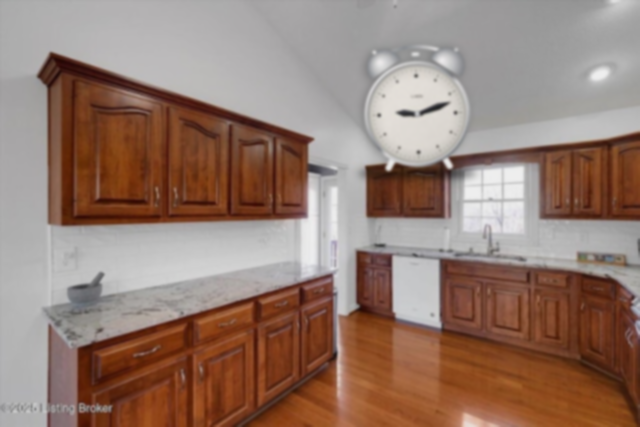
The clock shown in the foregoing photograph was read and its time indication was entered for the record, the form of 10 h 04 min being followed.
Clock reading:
9 h 12 min
